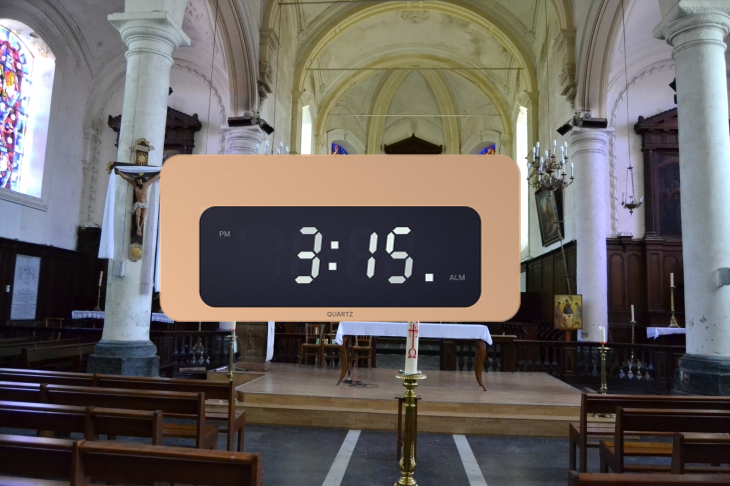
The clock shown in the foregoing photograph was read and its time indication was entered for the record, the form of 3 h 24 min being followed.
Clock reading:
3 h 15 min
